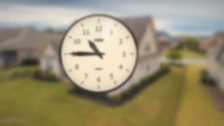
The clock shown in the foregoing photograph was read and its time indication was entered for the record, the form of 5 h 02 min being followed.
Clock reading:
10 h 45 min
